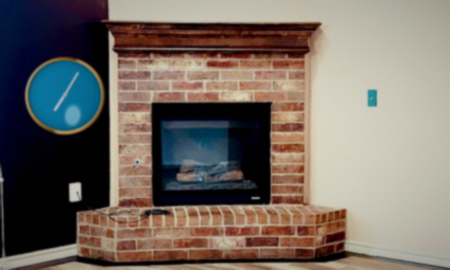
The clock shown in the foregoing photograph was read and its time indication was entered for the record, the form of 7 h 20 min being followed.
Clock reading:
7 h 05 min
